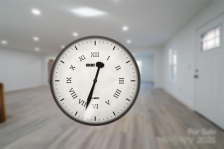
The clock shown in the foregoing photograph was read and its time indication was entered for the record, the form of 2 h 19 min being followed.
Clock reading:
12 h 33 min
